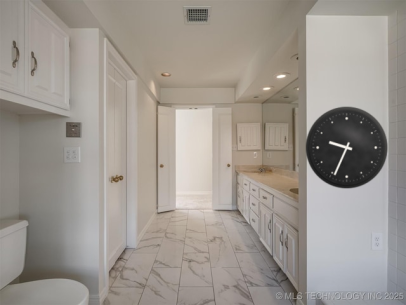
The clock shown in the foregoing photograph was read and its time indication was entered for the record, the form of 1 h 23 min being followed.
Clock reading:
9 h 34 min
